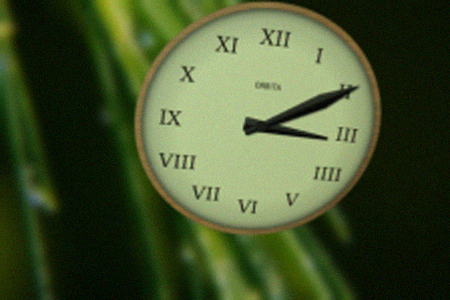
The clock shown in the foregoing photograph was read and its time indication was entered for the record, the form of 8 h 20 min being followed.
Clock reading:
3 h 10 min
